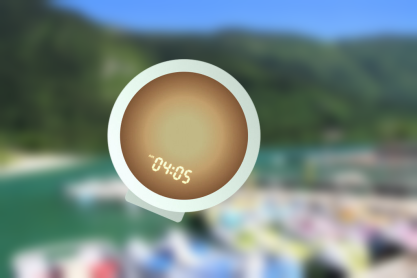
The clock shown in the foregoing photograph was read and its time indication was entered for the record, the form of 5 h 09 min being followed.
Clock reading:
4 h 05 min
